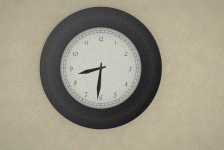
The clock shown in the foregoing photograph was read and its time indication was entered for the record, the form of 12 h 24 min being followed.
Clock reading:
8 h 31 min
